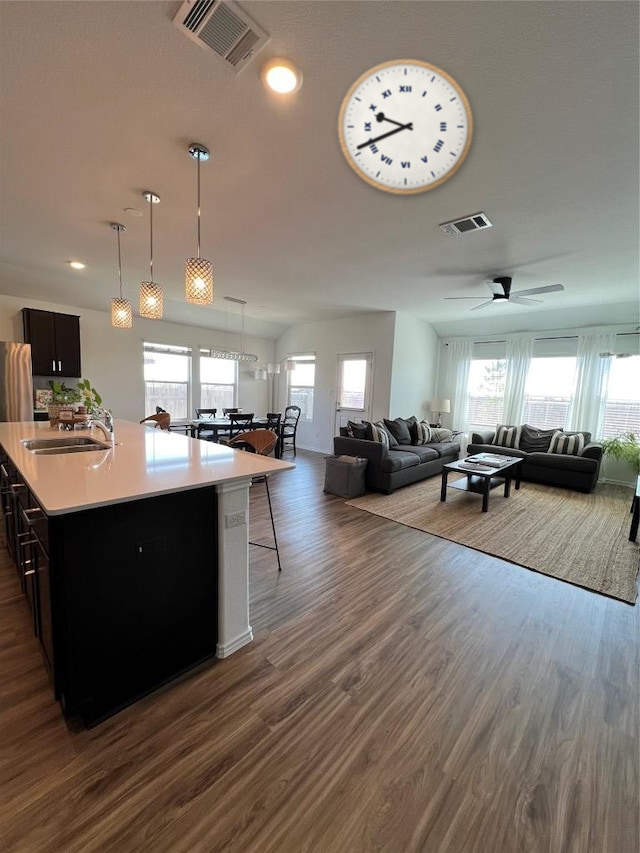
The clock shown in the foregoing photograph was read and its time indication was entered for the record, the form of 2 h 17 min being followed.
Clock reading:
9 h 41 min
